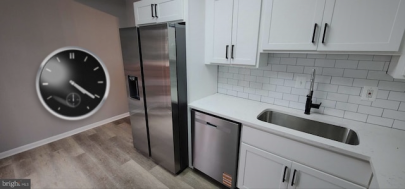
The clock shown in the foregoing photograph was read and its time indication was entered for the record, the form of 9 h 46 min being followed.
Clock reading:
4 h 21 min
